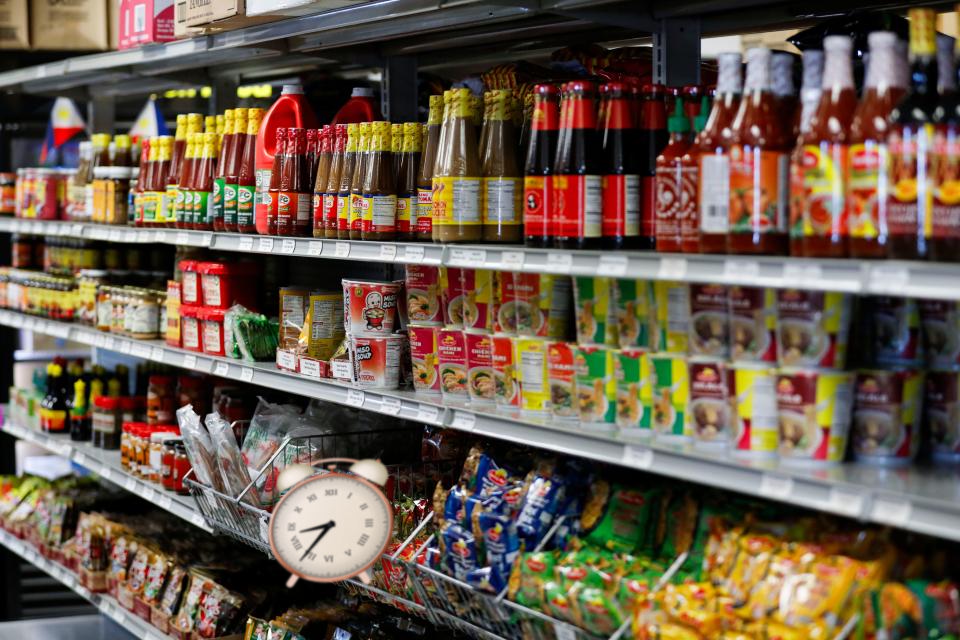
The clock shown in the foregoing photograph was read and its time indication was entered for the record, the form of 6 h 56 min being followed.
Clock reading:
8 h 36 min
